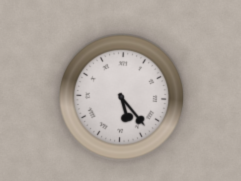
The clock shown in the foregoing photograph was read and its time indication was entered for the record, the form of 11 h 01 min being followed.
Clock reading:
5 h 23 min
